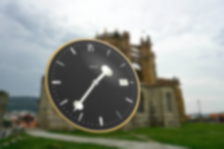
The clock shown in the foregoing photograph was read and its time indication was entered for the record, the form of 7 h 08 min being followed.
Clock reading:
1 h 37 min
